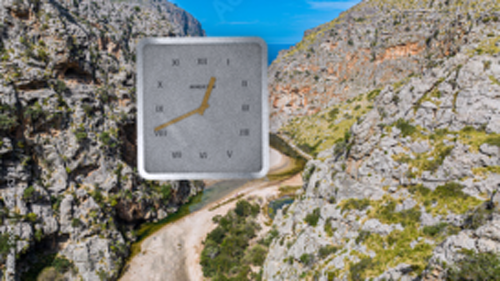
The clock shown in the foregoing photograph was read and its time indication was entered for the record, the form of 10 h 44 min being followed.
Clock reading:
12 h 41 min
